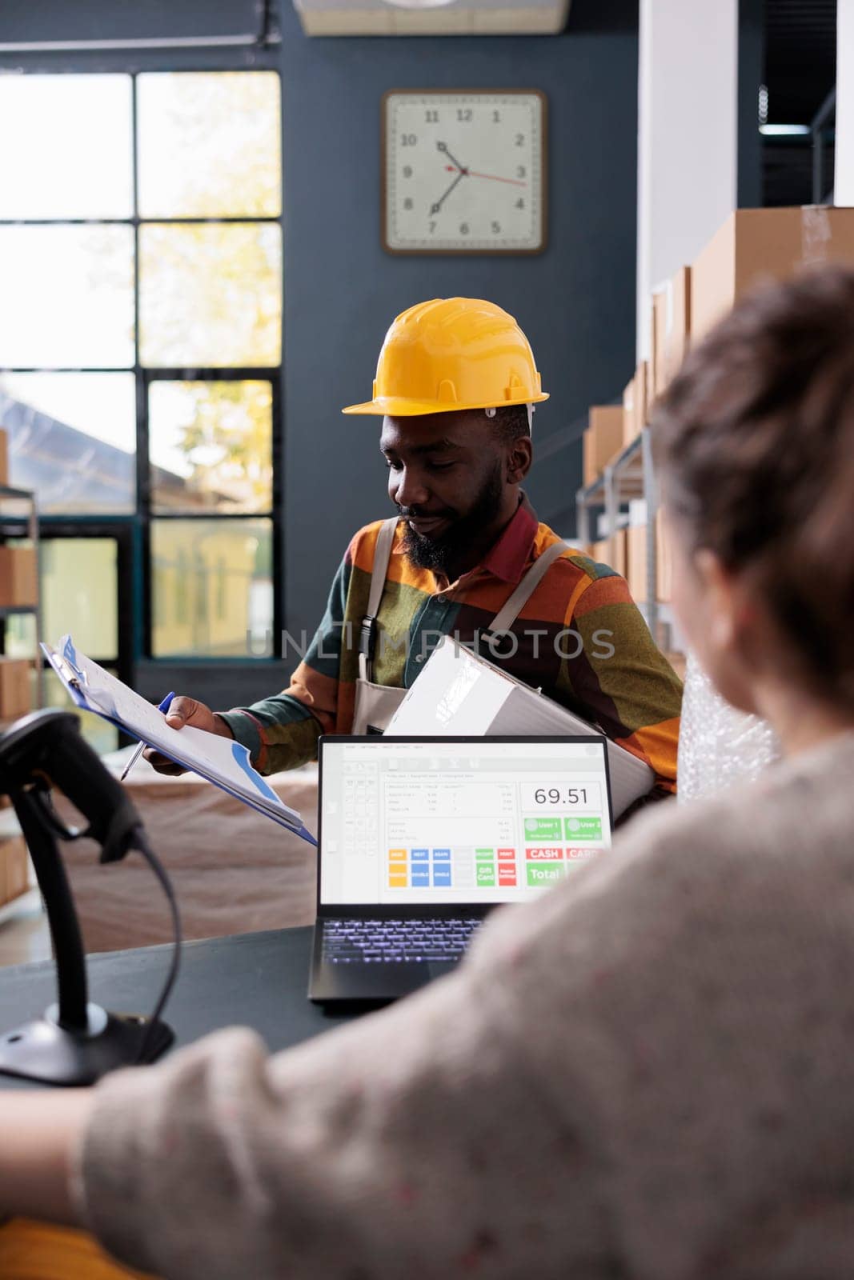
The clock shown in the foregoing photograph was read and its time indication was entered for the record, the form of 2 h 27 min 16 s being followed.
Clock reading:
10 h 36 min 17 s
